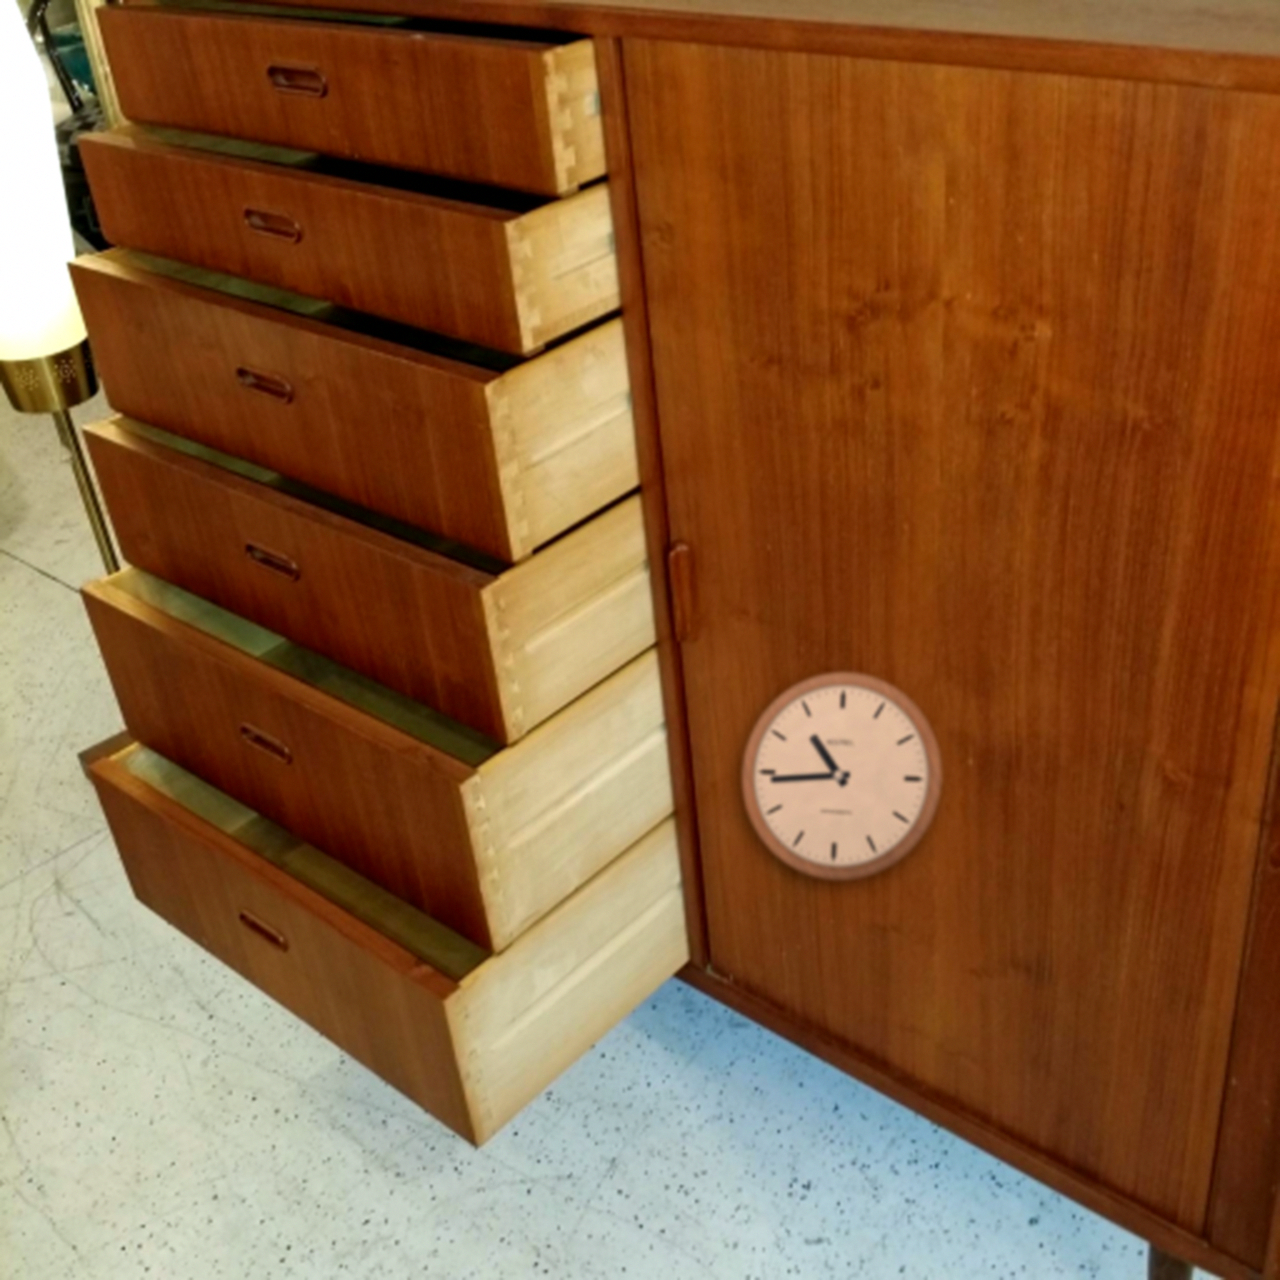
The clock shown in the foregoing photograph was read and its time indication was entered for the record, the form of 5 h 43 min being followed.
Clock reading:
10 h 44 min
